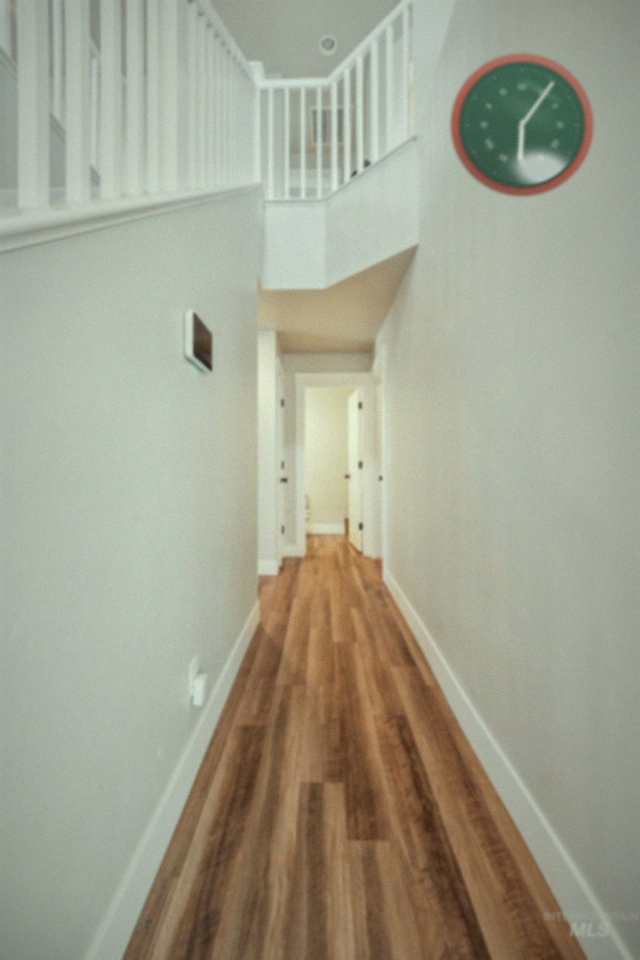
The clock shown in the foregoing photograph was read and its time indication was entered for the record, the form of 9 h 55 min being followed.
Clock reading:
6 h 06 min
